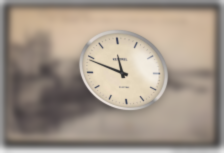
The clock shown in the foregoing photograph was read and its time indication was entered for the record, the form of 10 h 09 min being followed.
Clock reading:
11 h 49 min
